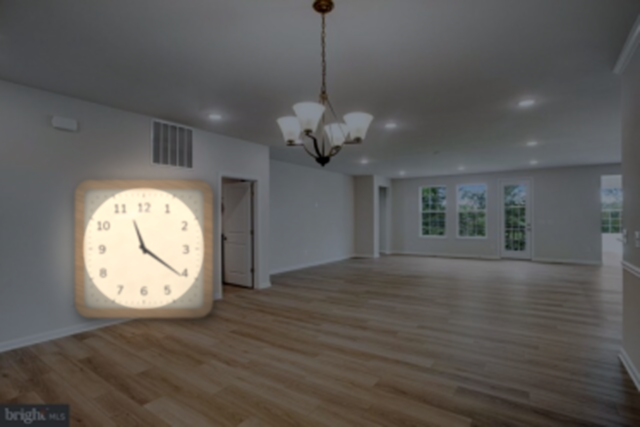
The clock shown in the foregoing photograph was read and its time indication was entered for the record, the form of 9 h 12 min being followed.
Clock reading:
11 h 21 min
